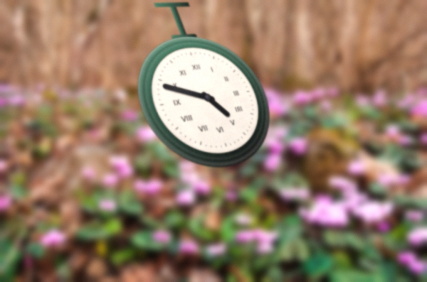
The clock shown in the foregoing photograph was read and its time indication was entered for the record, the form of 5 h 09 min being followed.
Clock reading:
4 h 49 min
